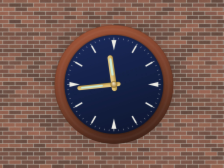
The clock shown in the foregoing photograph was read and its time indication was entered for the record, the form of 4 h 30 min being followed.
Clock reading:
11 h 44 min
